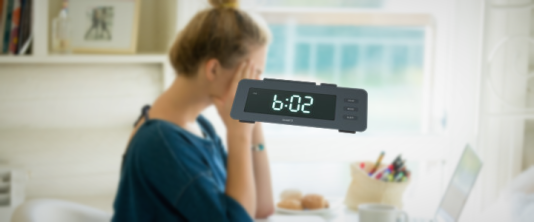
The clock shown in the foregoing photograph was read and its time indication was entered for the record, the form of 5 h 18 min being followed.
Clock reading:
6 h 02 min
